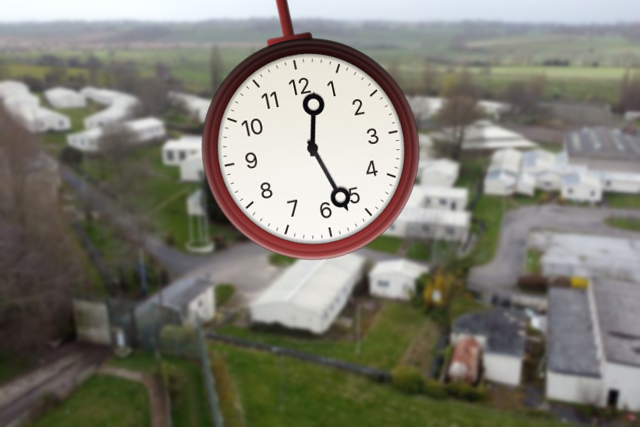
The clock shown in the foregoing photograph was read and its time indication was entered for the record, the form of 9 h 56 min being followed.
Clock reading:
12 h 27 min
